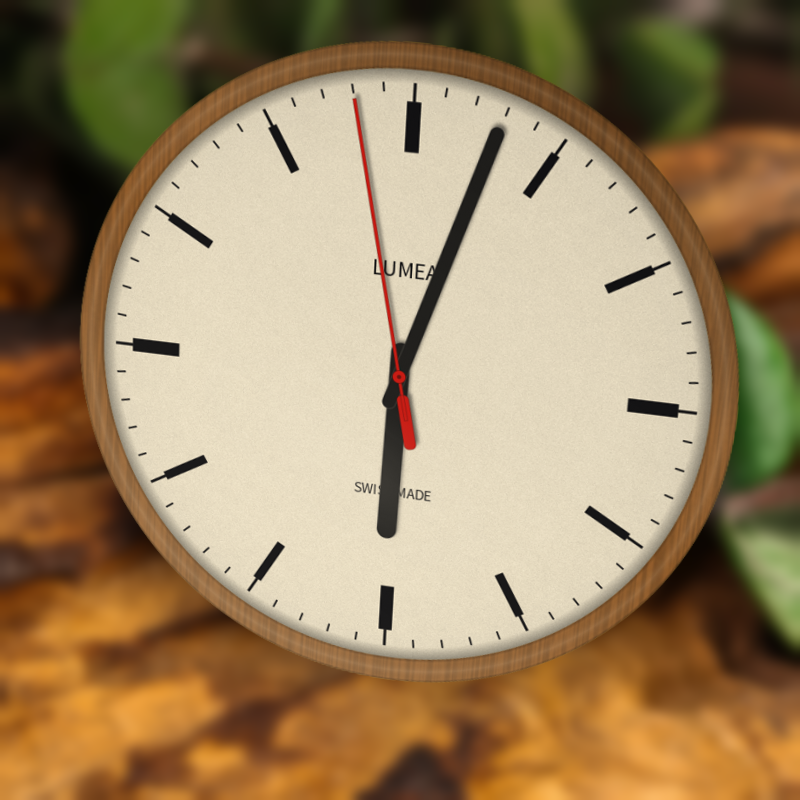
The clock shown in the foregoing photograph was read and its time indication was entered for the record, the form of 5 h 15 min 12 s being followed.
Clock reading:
6 h 02 min 58 s
